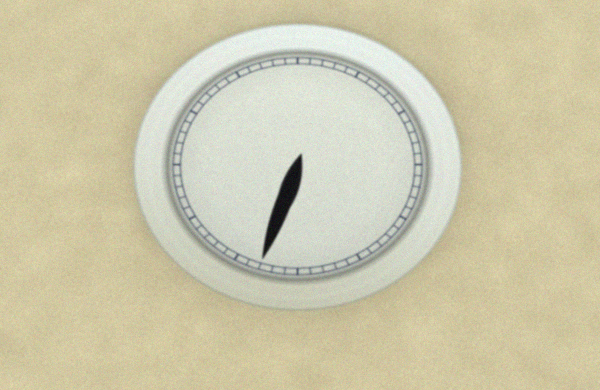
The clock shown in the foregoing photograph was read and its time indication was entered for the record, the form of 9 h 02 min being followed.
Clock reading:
6 h 33 min
